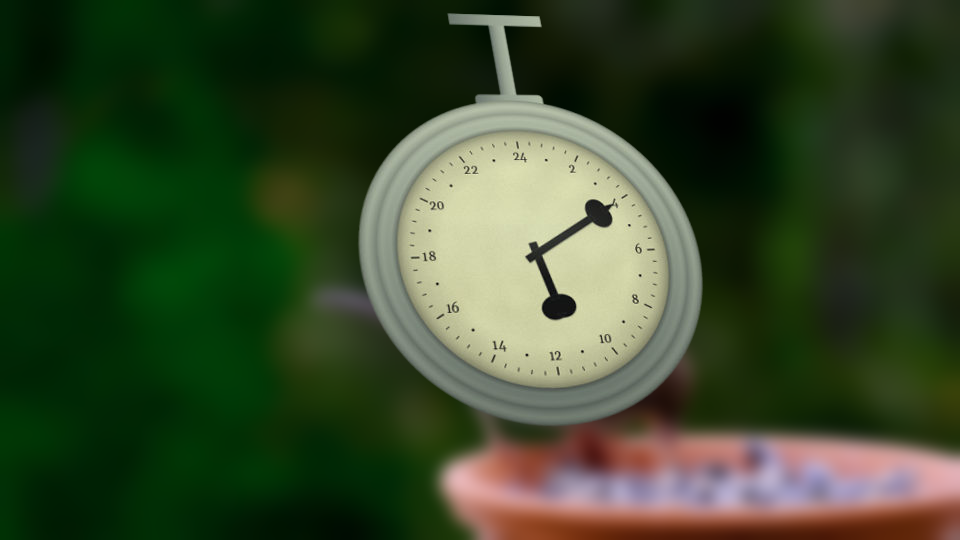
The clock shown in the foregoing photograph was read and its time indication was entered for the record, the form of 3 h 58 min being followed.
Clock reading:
11 h 10 min
